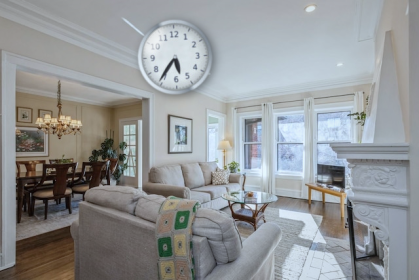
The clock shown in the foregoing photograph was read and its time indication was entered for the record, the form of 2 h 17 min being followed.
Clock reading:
5 h 36 min
